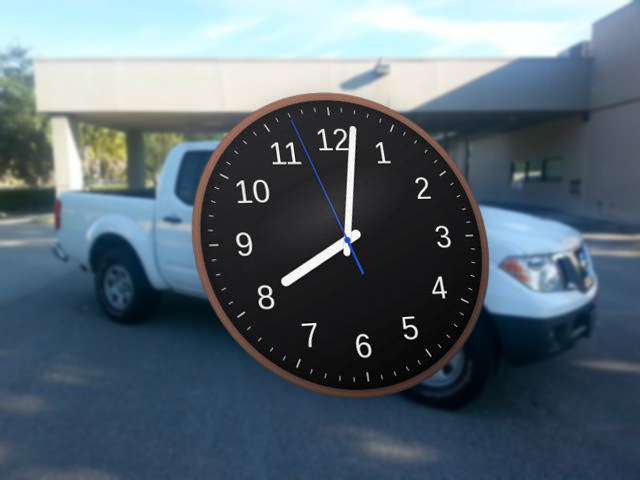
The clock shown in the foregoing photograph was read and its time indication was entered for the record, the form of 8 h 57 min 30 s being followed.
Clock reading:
8 h 01 min 57 s
